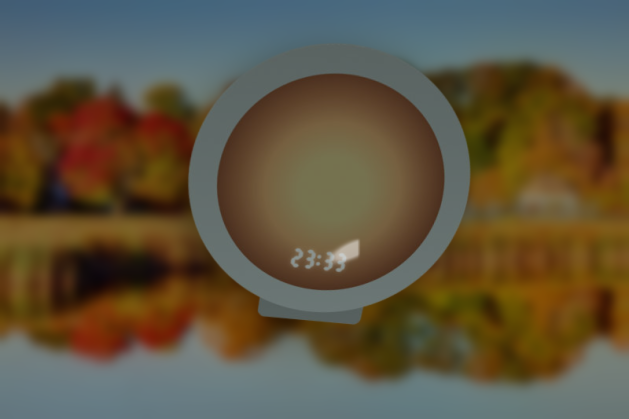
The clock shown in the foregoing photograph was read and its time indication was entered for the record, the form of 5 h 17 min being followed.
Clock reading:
23 h 33 min
